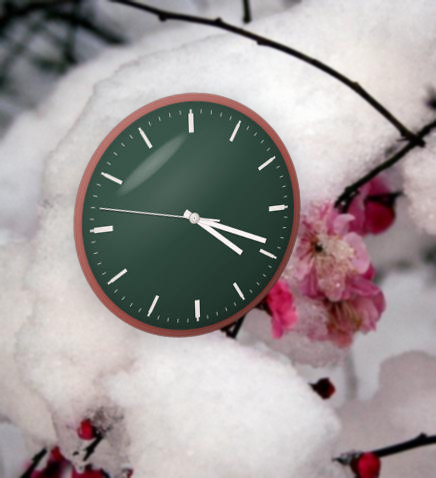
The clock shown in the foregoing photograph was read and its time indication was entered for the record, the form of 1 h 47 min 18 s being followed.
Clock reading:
4 h 18 min 47 s
